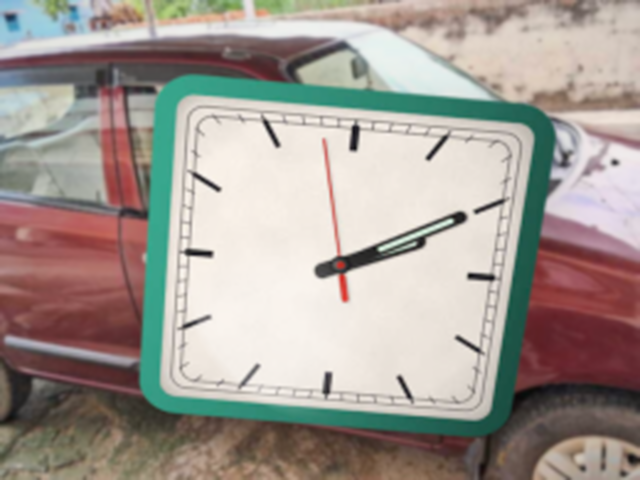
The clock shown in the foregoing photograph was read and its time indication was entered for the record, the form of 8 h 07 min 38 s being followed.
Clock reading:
2 h 09 min 58 s
